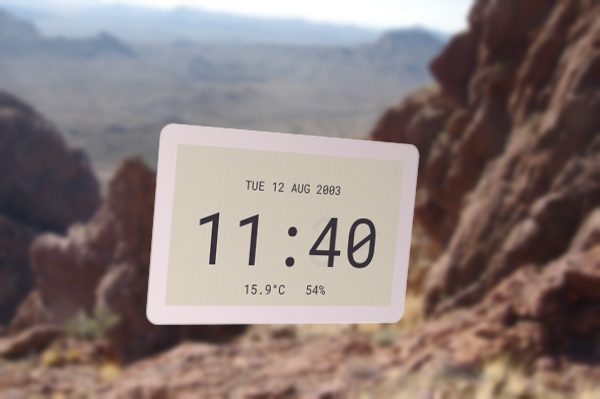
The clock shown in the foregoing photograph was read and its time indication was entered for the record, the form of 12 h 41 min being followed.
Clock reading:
11 h 40 min
